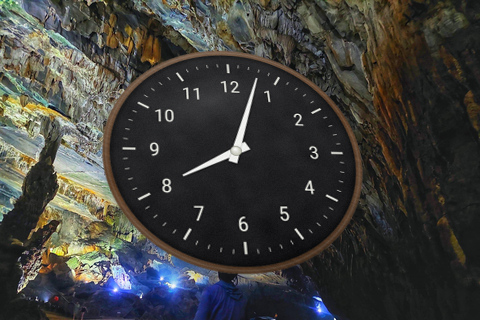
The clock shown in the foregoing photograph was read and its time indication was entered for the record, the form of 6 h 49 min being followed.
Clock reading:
8 h 03 min
